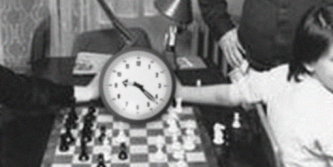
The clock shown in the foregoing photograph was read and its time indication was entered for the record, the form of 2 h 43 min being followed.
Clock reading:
9 h 22 min
